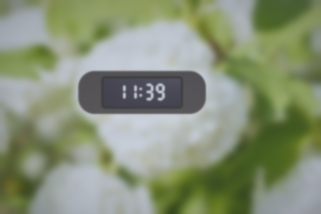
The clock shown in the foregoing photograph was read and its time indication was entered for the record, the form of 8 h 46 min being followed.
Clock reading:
11 h 39 min
